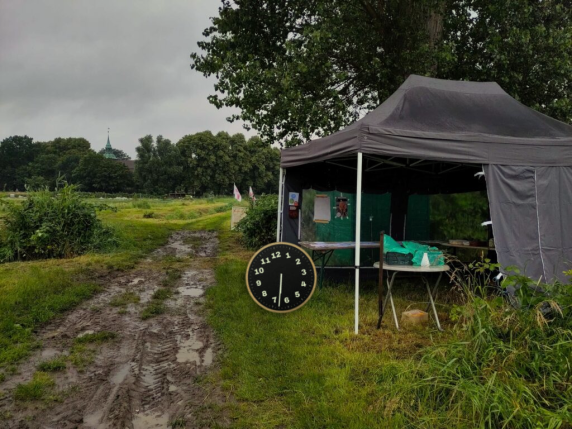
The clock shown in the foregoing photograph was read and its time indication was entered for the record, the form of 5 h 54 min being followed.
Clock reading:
6 h 33 min
